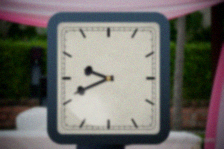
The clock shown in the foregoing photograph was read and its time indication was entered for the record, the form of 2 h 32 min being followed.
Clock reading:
9 h 41 min
